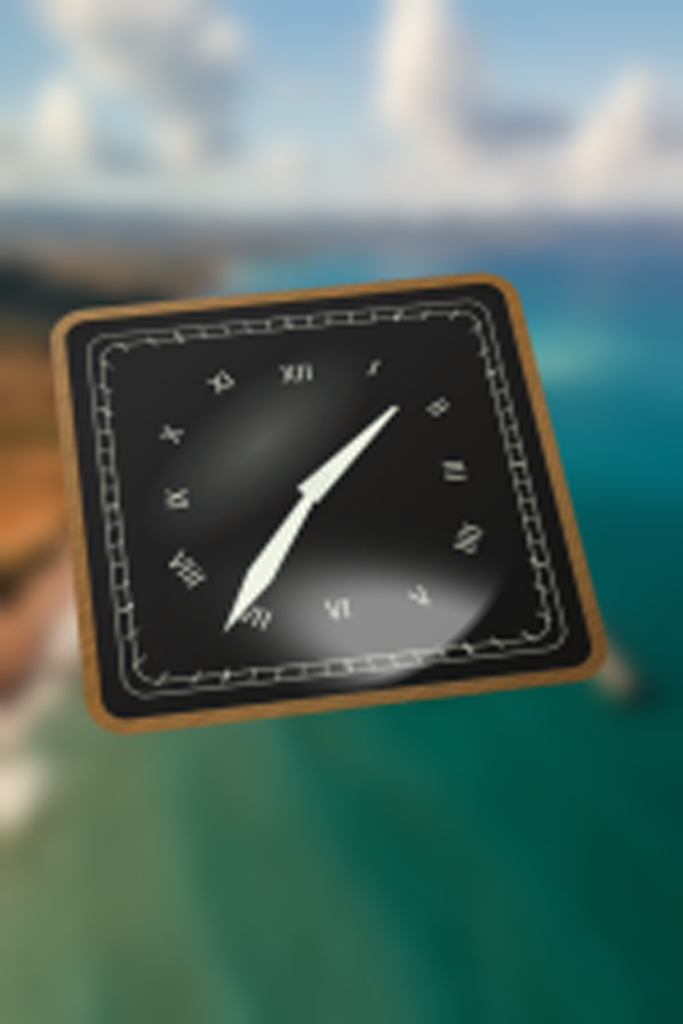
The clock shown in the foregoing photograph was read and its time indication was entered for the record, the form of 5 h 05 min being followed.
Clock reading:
1 h 36 min
